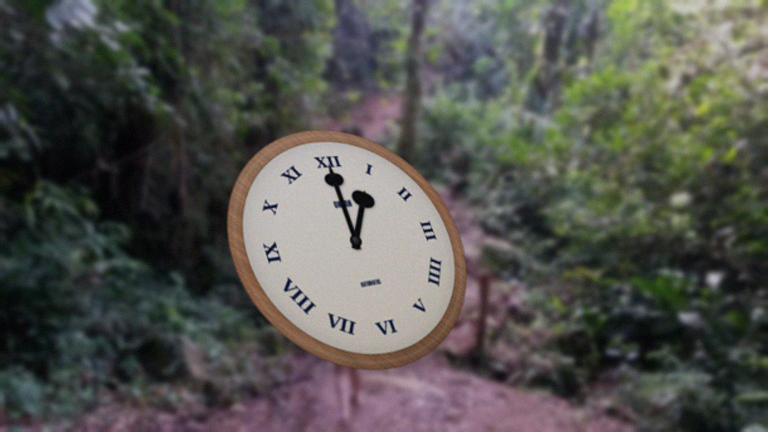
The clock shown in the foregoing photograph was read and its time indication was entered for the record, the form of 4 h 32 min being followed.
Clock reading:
1 h 00 min
